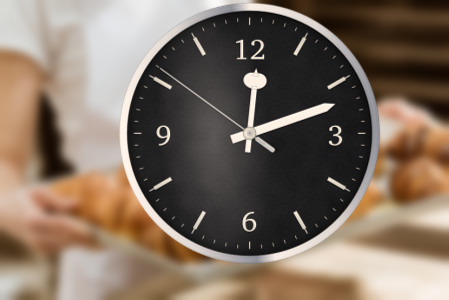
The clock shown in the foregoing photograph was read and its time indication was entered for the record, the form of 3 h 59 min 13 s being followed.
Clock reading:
12 h 11 min 51 s
